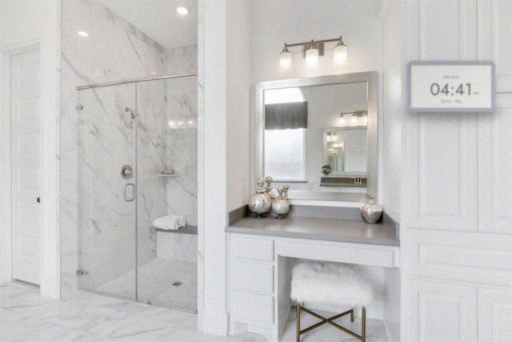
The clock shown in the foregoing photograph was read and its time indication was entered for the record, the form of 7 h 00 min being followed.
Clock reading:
4 h 41 min
